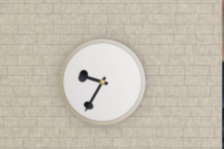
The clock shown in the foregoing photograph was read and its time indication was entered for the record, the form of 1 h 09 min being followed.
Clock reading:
9 h 35 min
